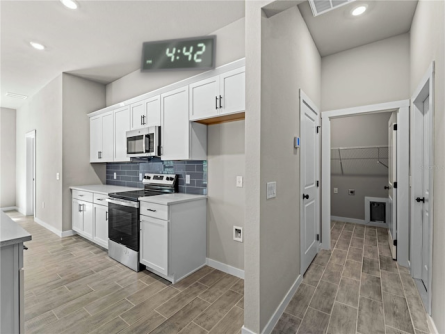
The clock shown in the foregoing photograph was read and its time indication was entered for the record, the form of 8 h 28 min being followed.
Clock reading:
4 h 42 min
